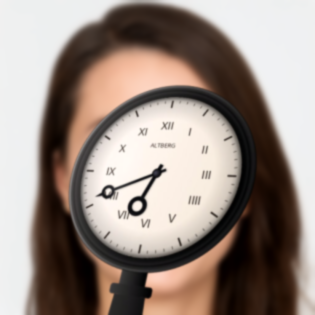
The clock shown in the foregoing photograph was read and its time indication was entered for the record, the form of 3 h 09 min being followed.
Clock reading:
6 h 41 min
